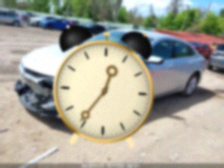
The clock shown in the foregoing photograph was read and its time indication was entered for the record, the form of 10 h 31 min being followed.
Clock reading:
12 h 36 min
